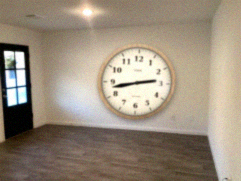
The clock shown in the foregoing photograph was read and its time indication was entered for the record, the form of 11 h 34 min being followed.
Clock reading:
2 h 43 min
